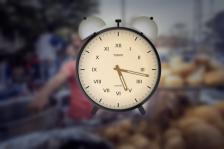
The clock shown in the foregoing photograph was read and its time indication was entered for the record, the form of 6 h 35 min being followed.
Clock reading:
5 h 17 min
